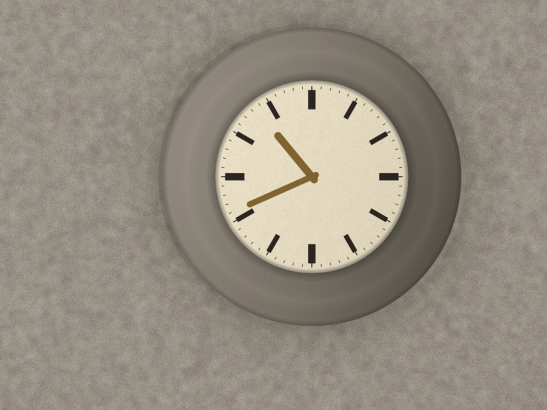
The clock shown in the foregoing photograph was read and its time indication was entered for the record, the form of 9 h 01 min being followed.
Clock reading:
10 h 41 min
